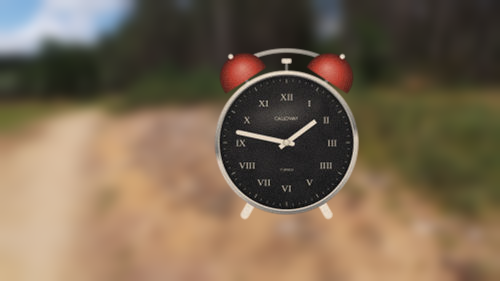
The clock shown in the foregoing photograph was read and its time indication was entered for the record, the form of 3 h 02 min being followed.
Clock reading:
1 h 47 min
